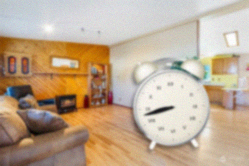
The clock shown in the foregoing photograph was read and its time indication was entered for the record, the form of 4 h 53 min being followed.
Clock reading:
8 h 43 min
